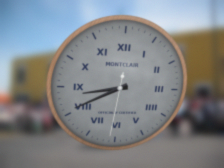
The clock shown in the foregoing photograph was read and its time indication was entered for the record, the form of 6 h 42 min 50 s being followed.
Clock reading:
8 h 40 min 31 s
